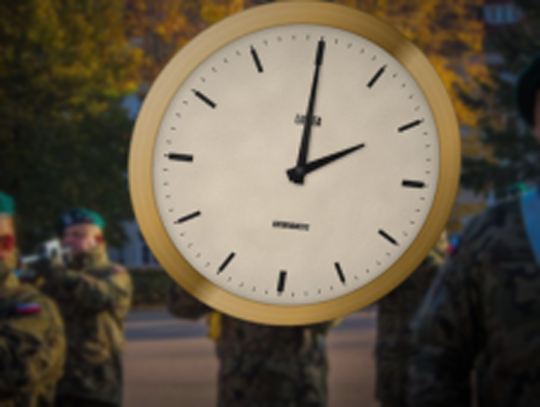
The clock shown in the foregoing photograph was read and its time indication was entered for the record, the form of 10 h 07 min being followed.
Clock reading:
2 h 00 min
